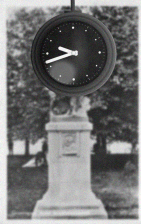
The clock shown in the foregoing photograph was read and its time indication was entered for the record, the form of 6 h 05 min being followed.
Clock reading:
9 h 42 min
